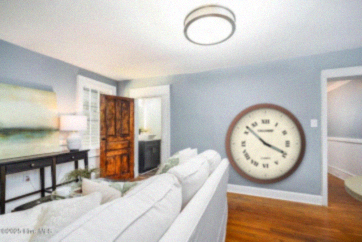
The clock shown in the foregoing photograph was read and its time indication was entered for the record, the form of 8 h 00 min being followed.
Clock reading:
3 h 52 min
